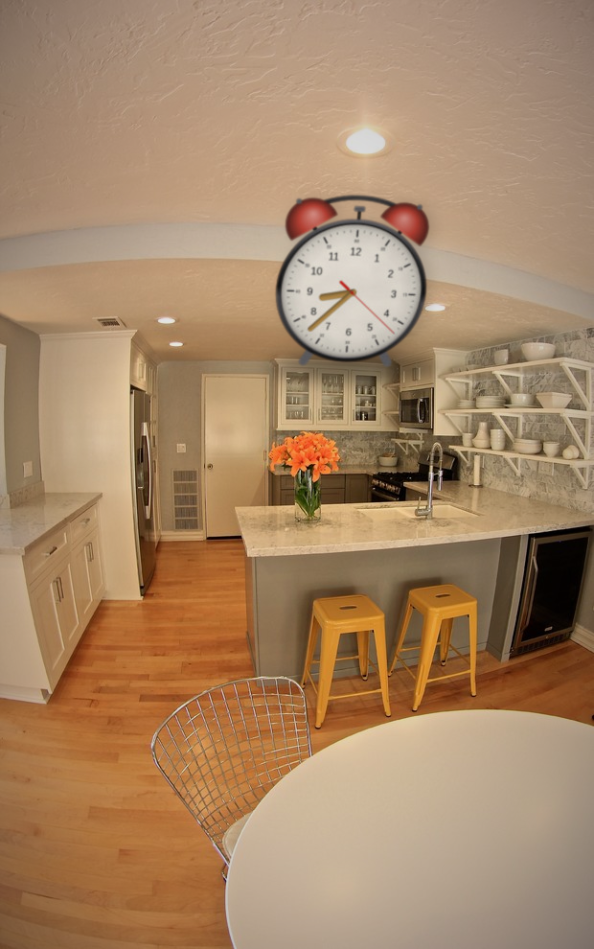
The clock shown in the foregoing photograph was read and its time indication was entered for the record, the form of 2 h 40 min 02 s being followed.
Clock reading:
8 h 37 min 22 s
